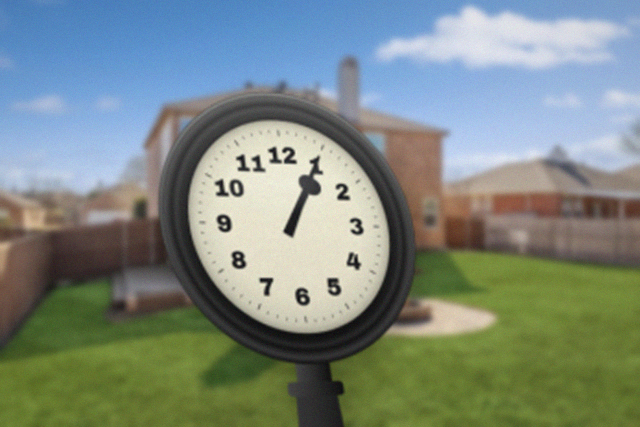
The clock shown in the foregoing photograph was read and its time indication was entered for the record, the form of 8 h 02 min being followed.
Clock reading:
1 h 05 min
